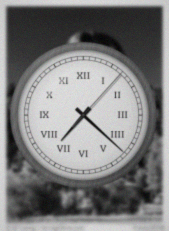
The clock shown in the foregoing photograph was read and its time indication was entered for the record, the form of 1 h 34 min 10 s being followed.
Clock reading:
7 h 22 min 07 s
